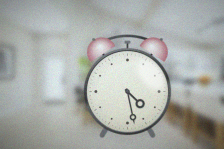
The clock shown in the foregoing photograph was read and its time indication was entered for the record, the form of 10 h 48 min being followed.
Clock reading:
4 h 28 min
